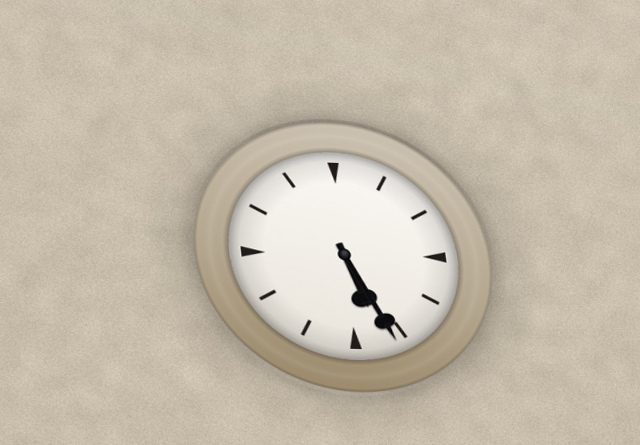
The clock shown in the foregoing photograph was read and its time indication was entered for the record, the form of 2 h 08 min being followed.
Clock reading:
5 h 26 min
